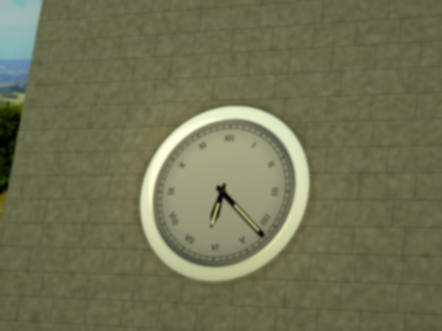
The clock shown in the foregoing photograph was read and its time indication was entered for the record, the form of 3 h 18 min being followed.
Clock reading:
6 h 22 min
